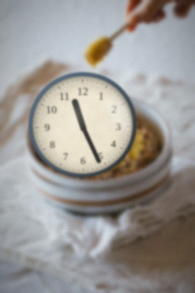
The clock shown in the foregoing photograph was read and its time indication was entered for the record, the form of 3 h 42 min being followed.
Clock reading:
11 h 26 min
